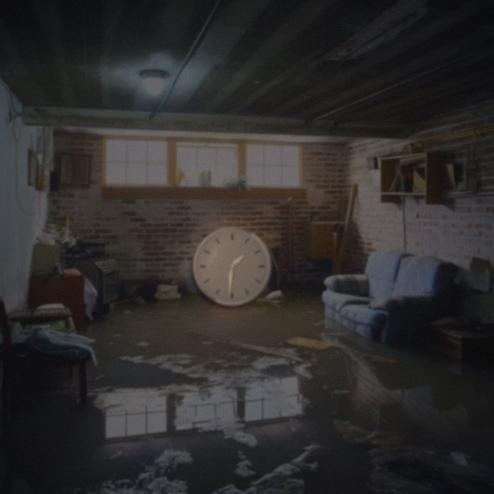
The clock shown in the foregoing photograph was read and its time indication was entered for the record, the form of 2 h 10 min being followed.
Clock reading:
1 h 31 min
